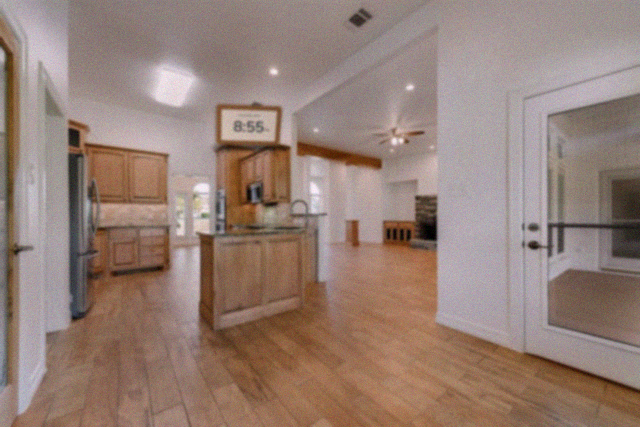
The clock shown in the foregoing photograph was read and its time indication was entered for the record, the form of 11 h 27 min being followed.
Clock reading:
8 h 55 min
